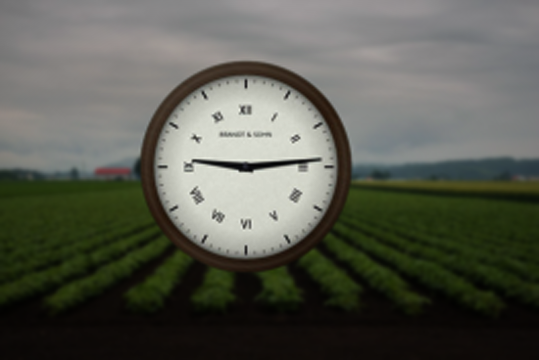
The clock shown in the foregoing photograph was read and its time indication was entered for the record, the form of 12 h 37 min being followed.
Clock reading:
9 h 14 min
